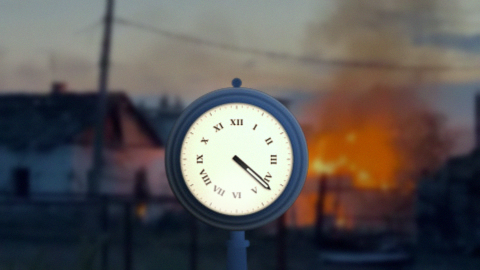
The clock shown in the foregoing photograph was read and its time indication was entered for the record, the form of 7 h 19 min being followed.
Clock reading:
4 h 22 min
